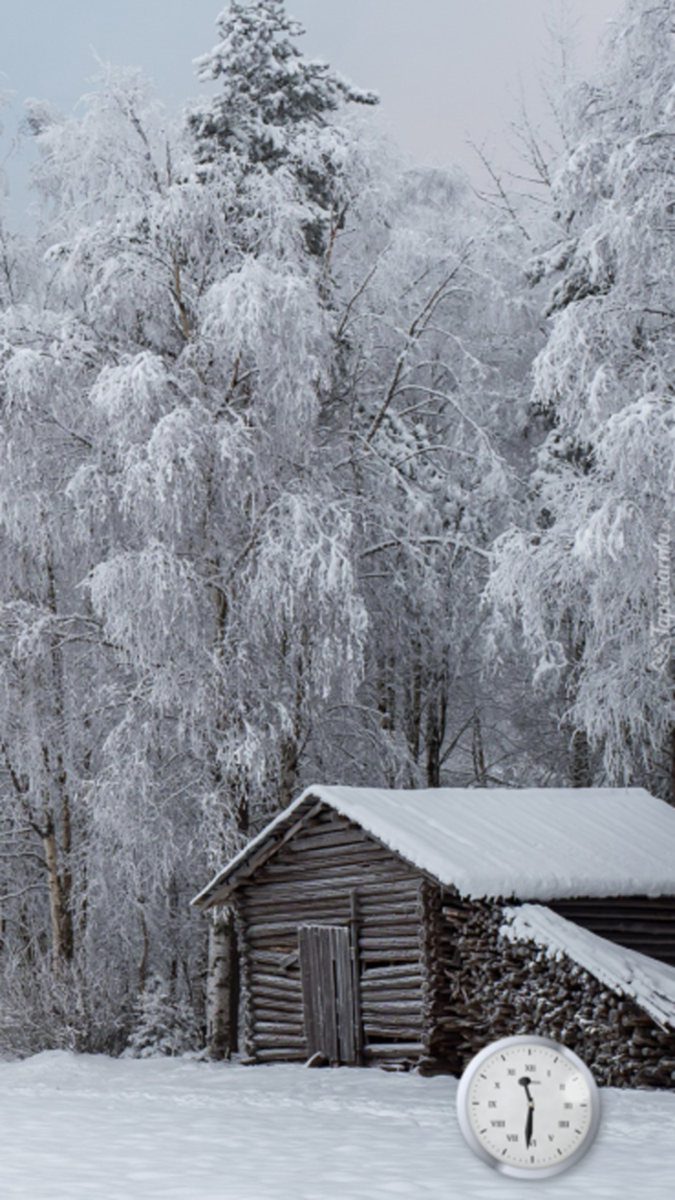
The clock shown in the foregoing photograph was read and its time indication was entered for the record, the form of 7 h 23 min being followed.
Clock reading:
11 h 31 min
